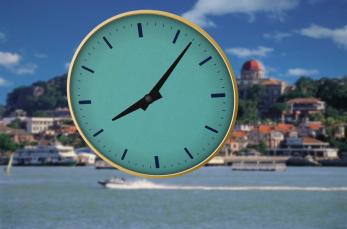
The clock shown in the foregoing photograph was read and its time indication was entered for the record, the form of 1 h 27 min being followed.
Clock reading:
8 h 07 min
